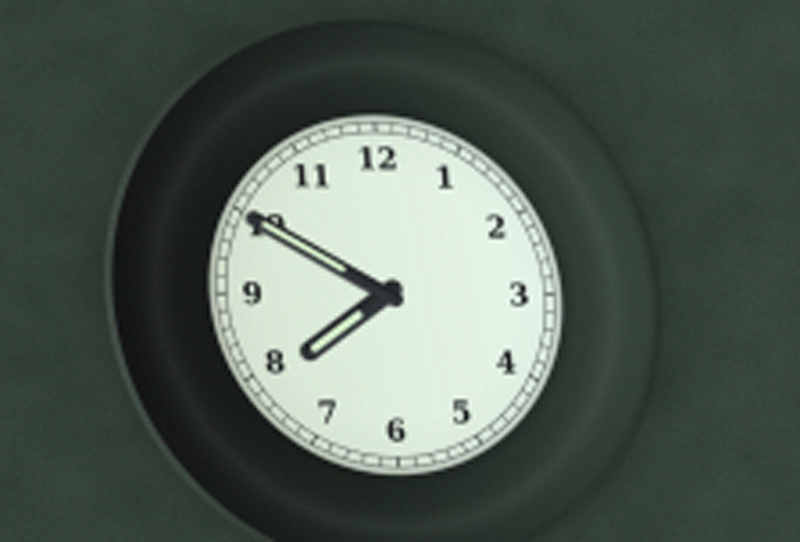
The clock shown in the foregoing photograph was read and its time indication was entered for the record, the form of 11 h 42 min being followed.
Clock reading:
7 h 50 min
